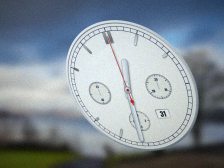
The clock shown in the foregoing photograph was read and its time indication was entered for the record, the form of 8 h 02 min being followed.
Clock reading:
12 h 31 min
